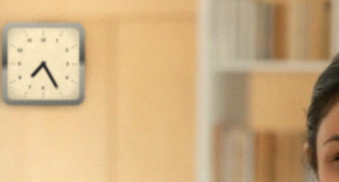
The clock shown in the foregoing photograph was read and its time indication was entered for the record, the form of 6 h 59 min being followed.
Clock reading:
7 h 25 min
